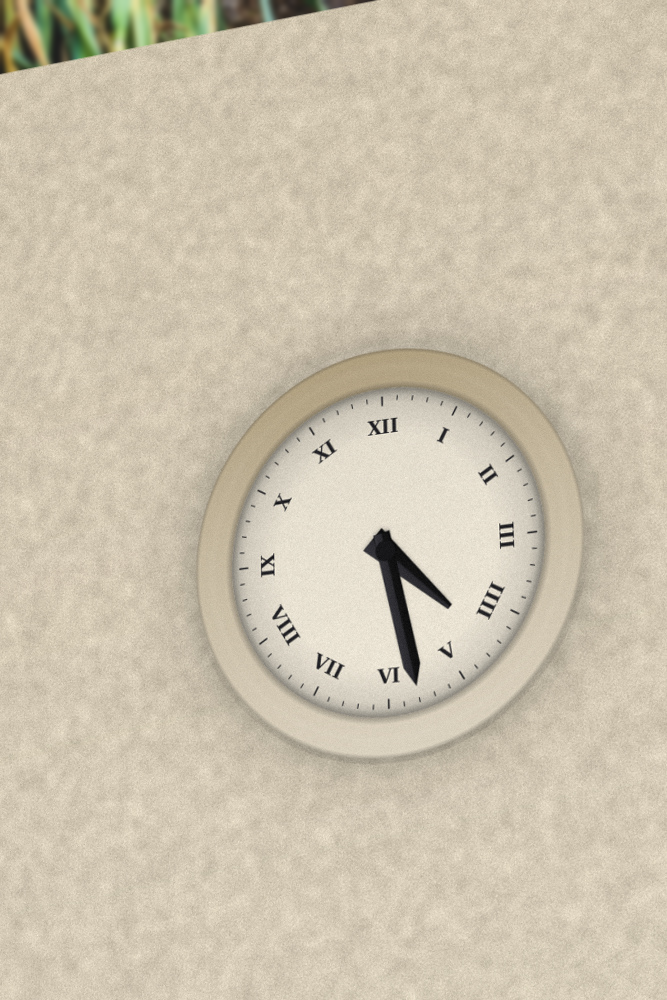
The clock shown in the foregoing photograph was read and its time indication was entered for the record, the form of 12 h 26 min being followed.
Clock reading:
4 h 28 min
